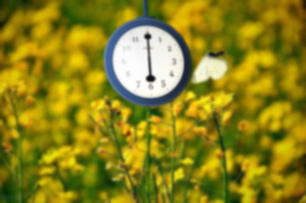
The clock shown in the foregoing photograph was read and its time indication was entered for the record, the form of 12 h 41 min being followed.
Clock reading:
6 h 00 min
